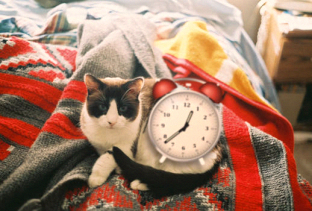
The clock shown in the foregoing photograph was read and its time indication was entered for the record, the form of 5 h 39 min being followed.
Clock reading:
12 h 38 min
